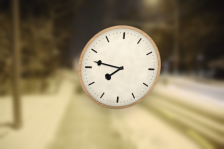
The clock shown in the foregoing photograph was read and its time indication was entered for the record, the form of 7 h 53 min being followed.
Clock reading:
7 h 47 min
